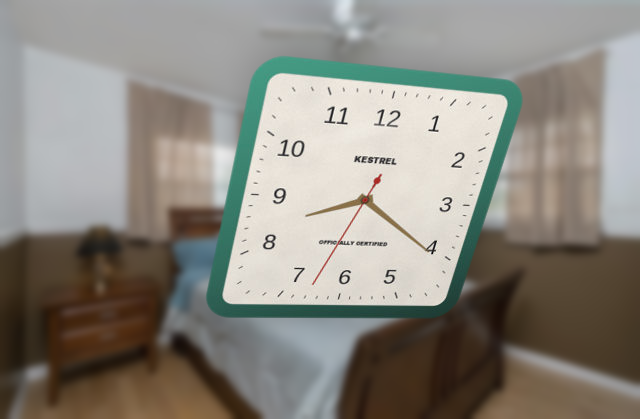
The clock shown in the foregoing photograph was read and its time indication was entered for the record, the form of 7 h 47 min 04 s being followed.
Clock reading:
8 h 20 min 33 s
